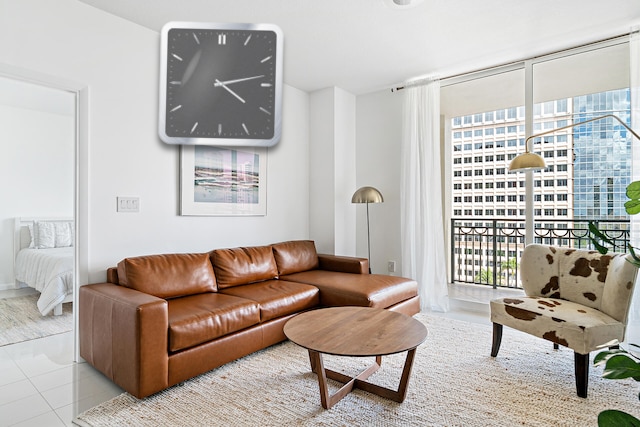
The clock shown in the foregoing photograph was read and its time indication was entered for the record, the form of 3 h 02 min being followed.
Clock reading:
4 h 13 min
